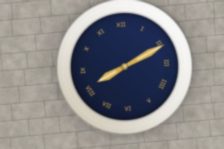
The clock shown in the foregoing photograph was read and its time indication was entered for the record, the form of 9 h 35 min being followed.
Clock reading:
8 h 11 min
